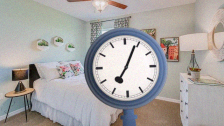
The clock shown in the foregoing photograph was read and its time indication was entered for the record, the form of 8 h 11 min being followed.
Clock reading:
7 h 04 min
